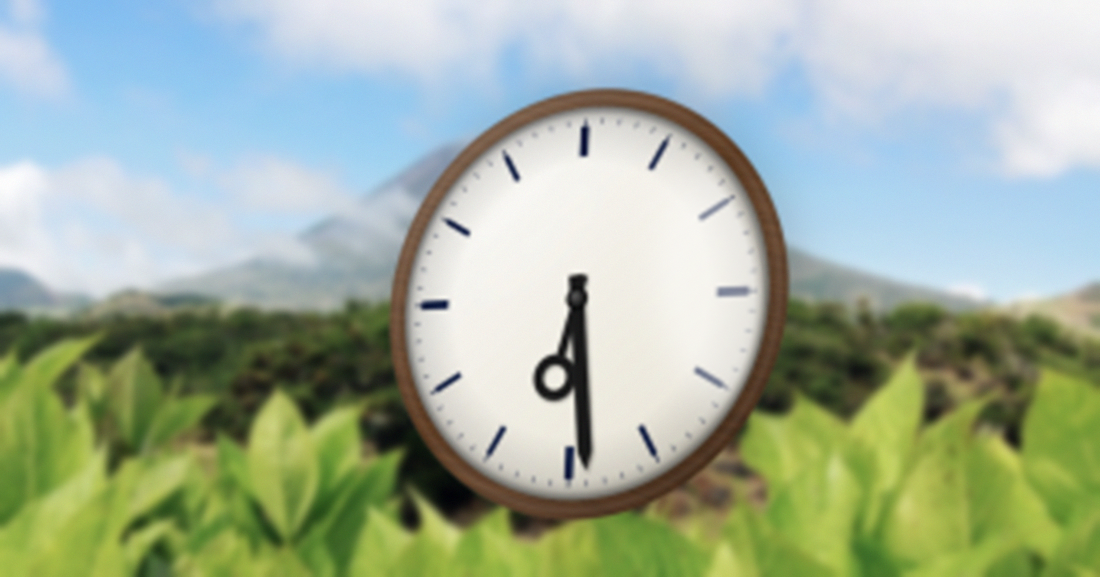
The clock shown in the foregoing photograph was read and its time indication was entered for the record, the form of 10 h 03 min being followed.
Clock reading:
6 h 29 min
